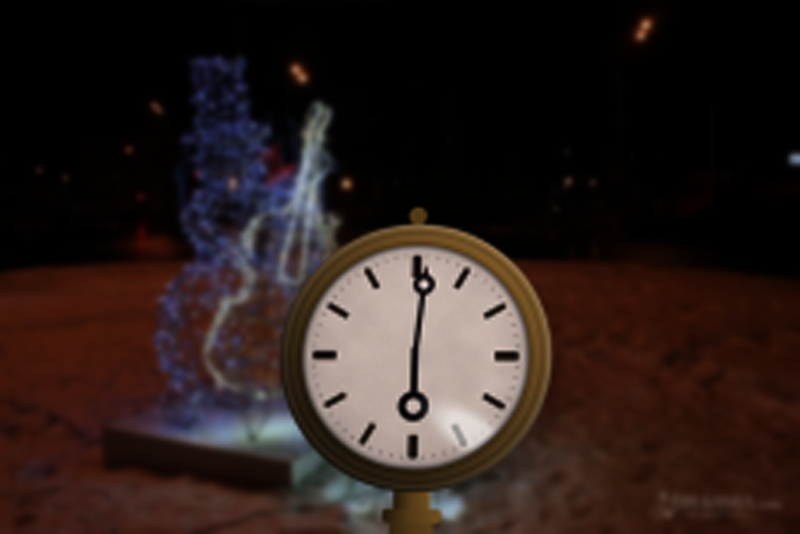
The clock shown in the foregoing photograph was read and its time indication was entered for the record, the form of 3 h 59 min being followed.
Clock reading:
6 h 01 min
